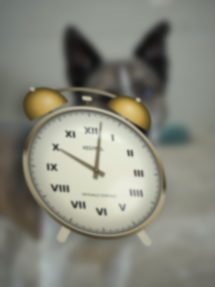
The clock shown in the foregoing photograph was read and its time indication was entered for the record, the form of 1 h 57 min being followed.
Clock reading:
10 h 02 min
